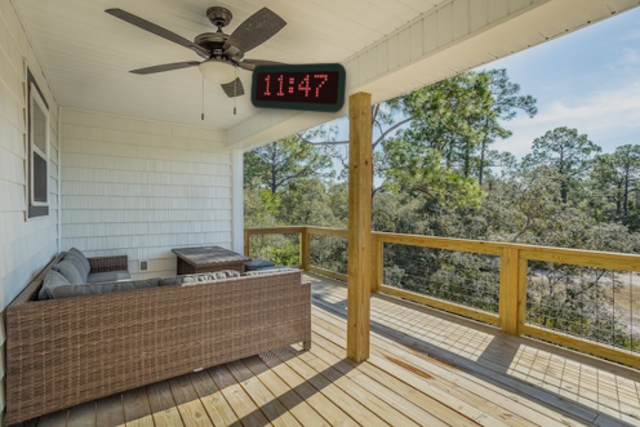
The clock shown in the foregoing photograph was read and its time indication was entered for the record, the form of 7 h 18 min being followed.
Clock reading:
11 h 47 min
